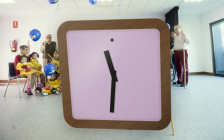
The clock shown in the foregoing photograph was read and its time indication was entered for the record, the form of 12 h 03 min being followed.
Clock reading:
11 h 31 min
